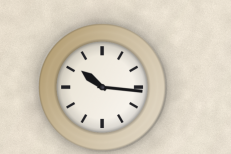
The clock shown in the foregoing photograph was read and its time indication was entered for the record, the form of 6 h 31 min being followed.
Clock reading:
10 h 16 min
